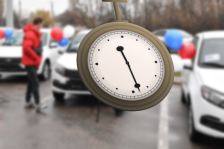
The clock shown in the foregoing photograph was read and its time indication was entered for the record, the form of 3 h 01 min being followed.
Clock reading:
11 h 28 min
